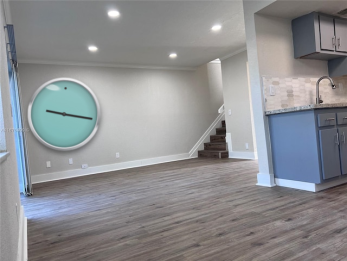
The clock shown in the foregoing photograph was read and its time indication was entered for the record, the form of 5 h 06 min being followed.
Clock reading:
9 h 16 min
